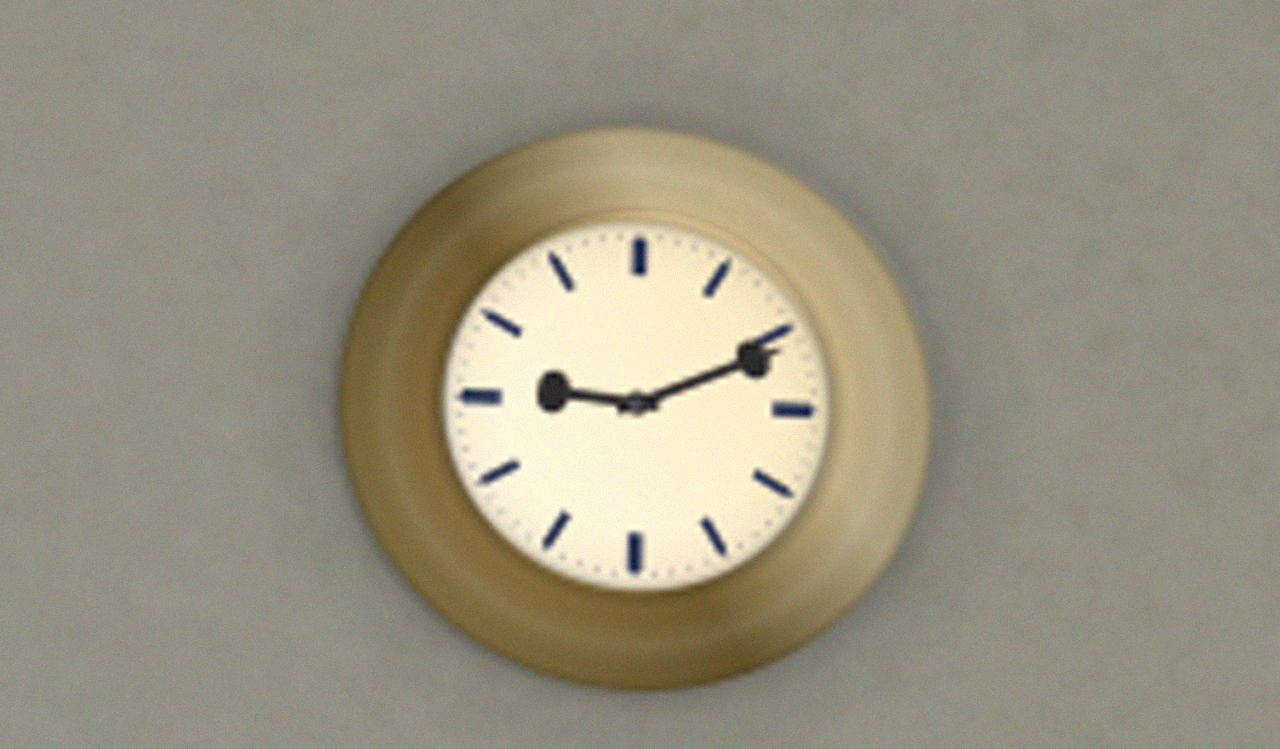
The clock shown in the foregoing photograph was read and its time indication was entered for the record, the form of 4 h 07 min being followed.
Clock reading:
9 h 11 min
